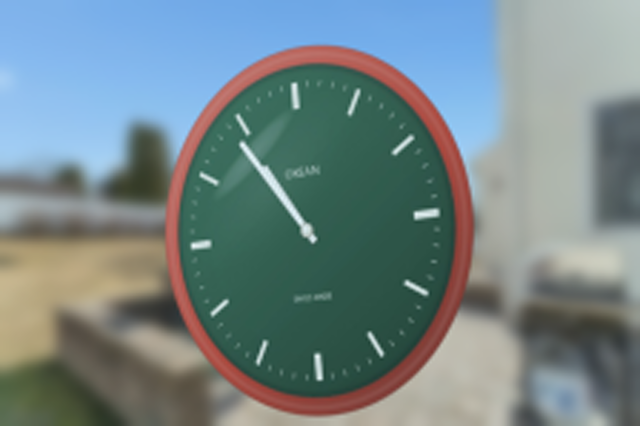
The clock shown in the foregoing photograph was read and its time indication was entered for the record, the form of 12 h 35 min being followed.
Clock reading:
10 h 54 min
